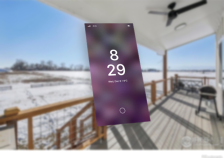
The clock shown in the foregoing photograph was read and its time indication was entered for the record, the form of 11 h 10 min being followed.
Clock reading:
8 h 29 min
